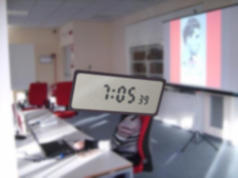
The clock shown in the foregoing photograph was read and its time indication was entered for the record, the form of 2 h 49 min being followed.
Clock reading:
7 h 05 min
